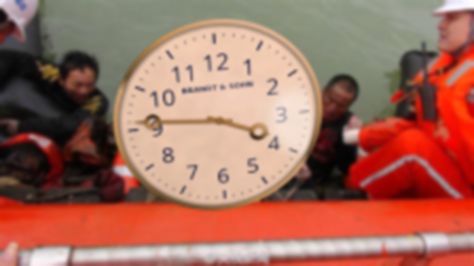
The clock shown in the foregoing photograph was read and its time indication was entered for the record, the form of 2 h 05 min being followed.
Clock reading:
3 h 46 min
